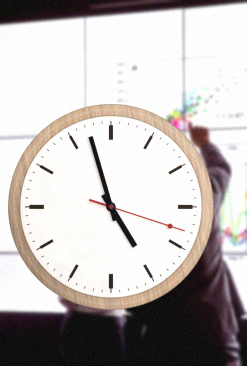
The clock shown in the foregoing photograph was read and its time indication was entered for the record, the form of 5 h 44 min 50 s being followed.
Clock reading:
4 h 57 min 18 s
